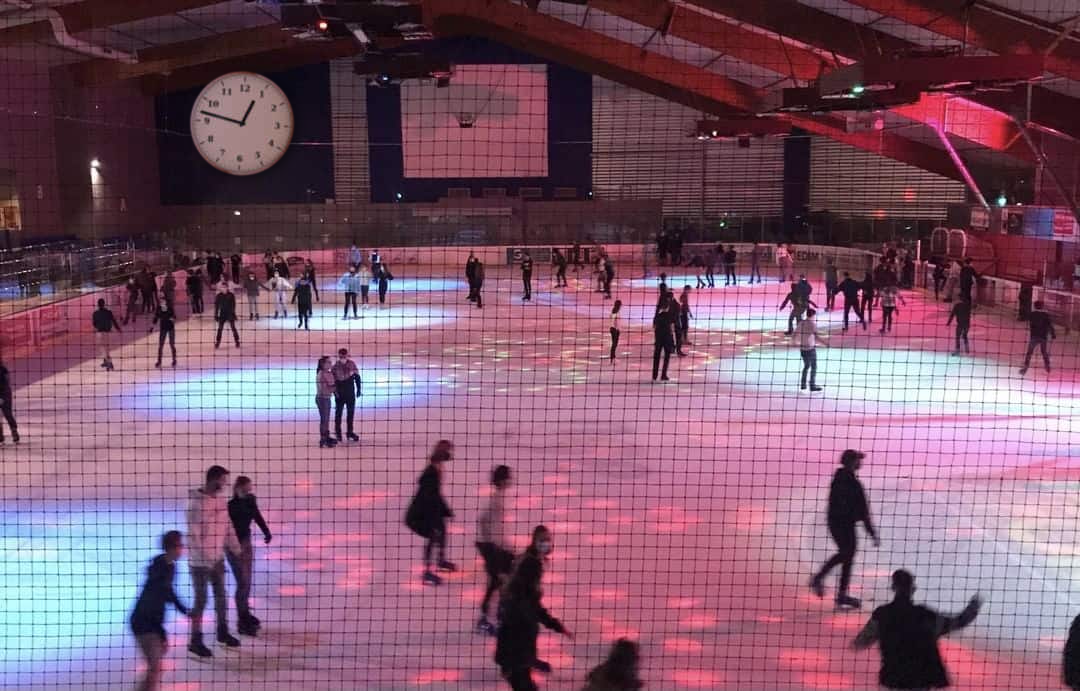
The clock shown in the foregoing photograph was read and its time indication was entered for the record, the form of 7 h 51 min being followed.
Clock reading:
12 h 47 min
